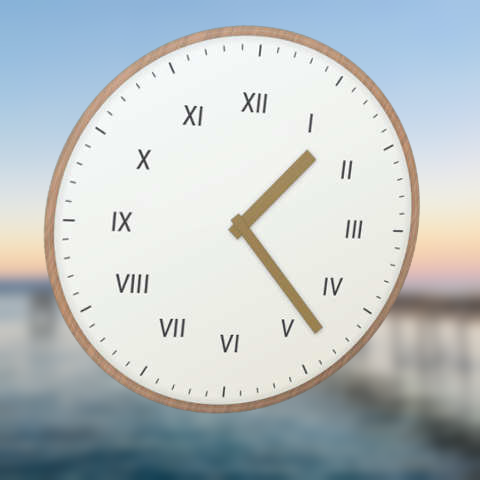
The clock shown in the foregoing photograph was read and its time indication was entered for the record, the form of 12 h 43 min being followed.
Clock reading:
1 h 23 min
